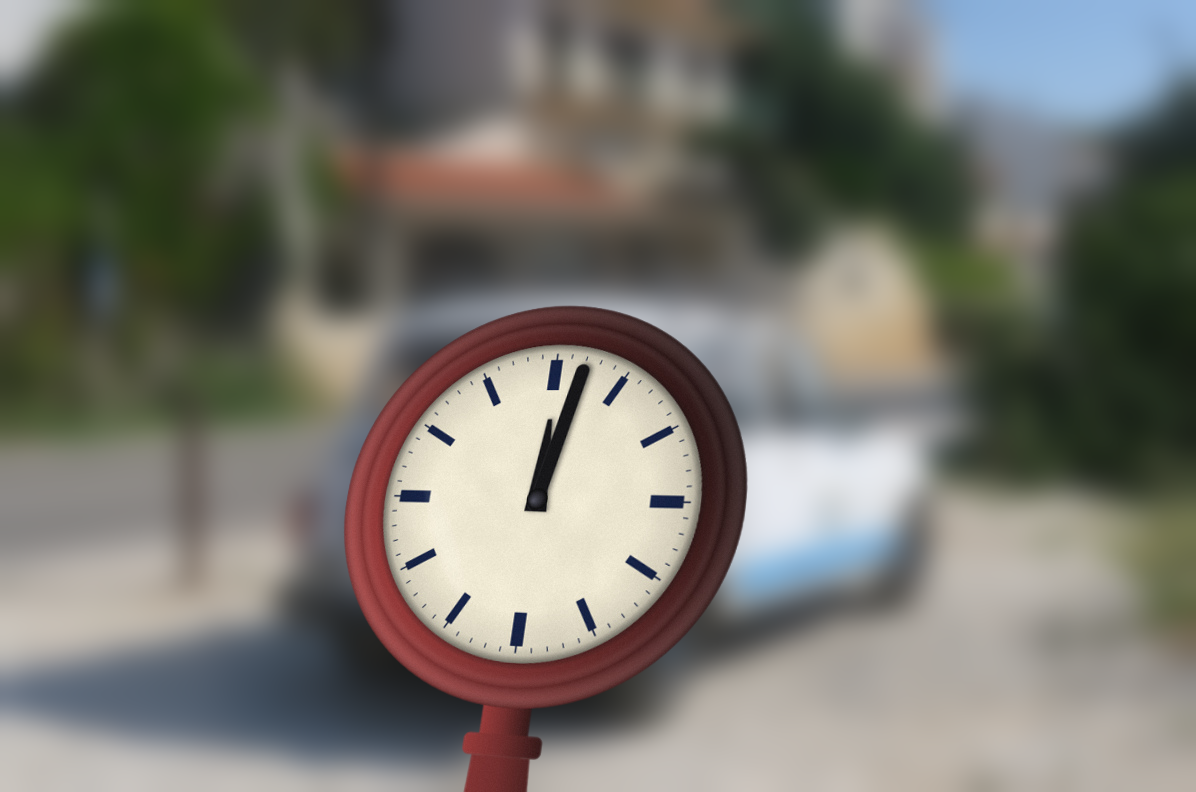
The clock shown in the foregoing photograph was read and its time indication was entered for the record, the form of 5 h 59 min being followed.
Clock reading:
12 h 02 min
